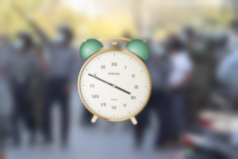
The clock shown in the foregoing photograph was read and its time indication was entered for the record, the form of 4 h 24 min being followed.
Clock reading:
3 h 49 min
